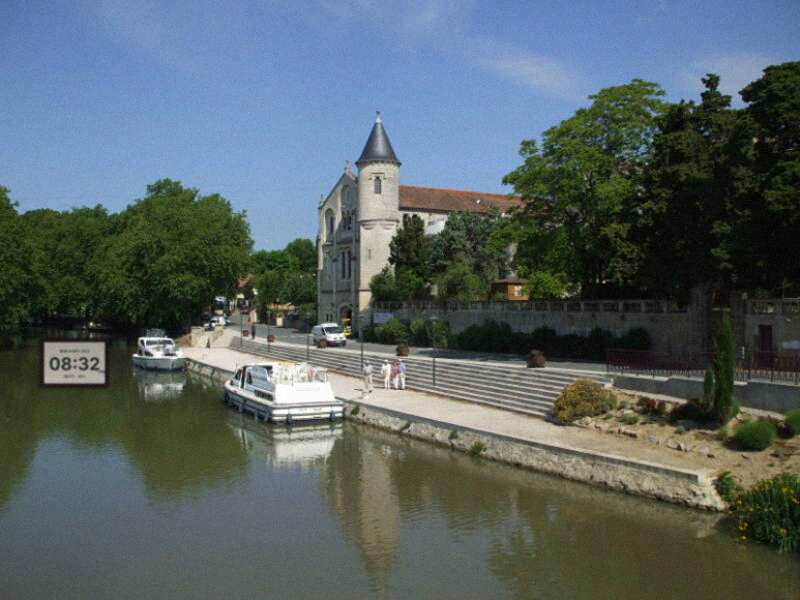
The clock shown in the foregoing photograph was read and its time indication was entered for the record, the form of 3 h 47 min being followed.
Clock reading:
8 h 32 min
